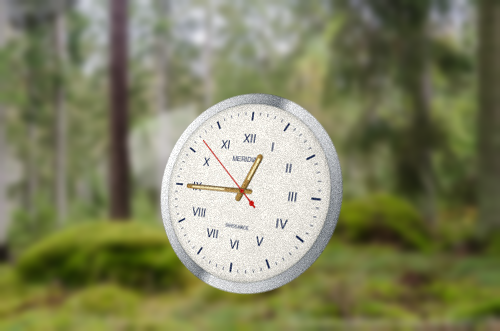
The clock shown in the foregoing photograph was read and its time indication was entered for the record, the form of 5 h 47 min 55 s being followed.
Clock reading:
12 h 44 min 52 s
